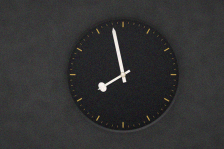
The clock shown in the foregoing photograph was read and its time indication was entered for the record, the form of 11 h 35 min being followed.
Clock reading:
7 h 58 min
